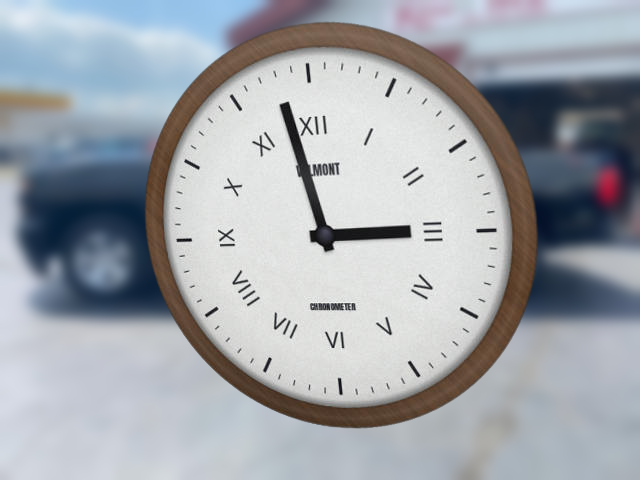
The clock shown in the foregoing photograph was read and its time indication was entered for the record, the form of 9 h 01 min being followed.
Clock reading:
2 h 58 min
